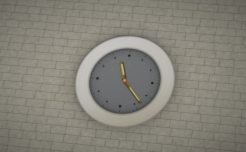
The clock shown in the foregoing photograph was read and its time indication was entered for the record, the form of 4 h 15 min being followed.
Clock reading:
11 h 23 min
